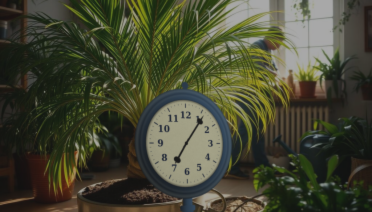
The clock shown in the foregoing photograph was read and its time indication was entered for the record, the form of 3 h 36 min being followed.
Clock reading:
7 h 06 min
